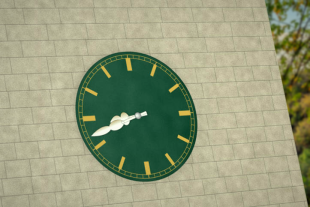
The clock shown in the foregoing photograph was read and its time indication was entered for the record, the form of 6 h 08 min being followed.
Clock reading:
8 h 42 min
